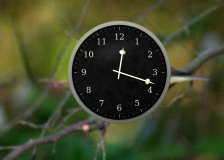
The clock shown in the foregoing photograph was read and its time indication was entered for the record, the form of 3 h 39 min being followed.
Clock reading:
12 h 18 min
